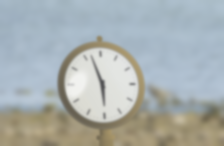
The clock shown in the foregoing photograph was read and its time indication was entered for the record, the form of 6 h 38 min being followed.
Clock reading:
5 h 57 min
